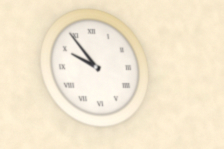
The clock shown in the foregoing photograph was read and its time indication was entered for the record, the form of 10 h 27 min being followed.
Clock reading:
9 h 54 min
